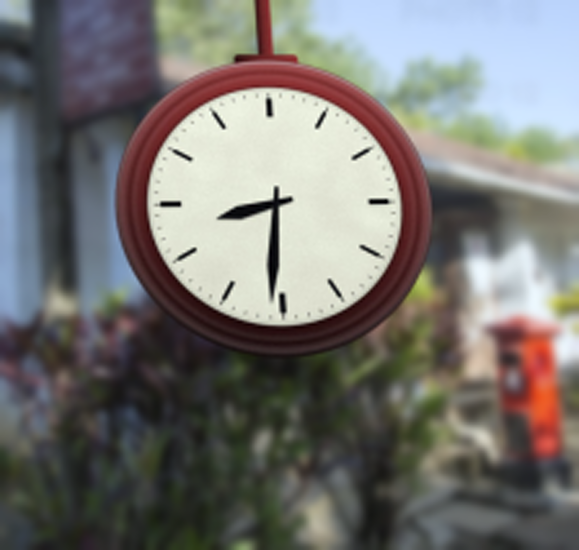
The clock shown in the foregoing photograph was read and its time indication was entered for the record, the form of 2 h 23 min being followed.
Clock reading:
8 h 31 min
